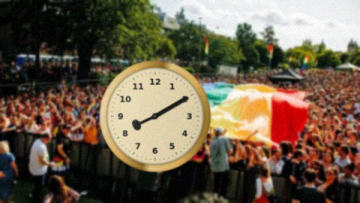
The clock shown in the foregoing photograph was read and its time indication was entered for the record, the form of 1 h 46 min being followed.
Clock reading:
8 h 10 min
